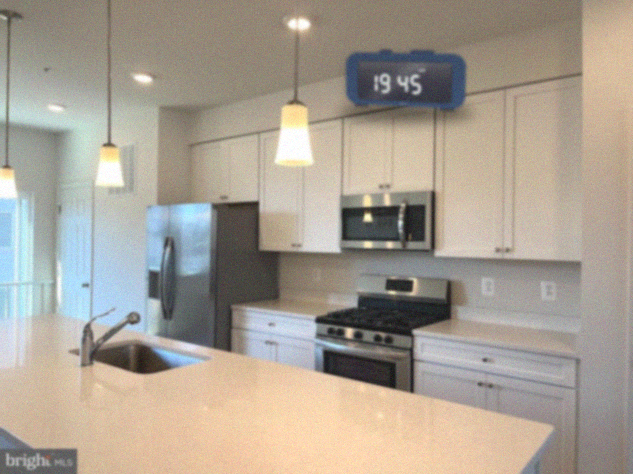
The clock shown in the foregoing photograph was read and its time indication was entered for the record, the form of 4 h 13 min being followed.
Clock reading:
19 h 45 min
